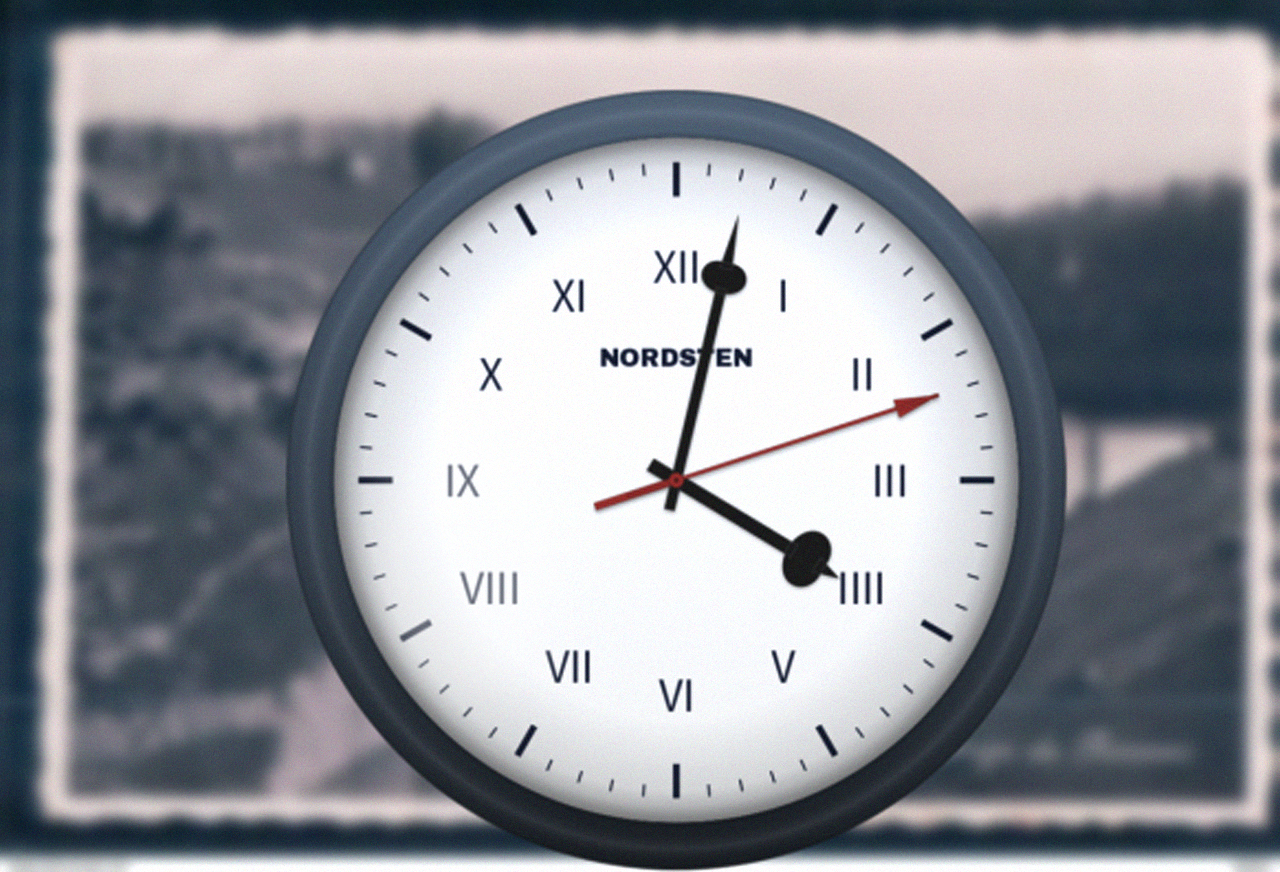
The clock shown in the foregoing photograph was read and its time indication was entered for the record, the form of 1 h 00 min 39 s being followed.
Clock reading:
4 h 02 min 12 s
